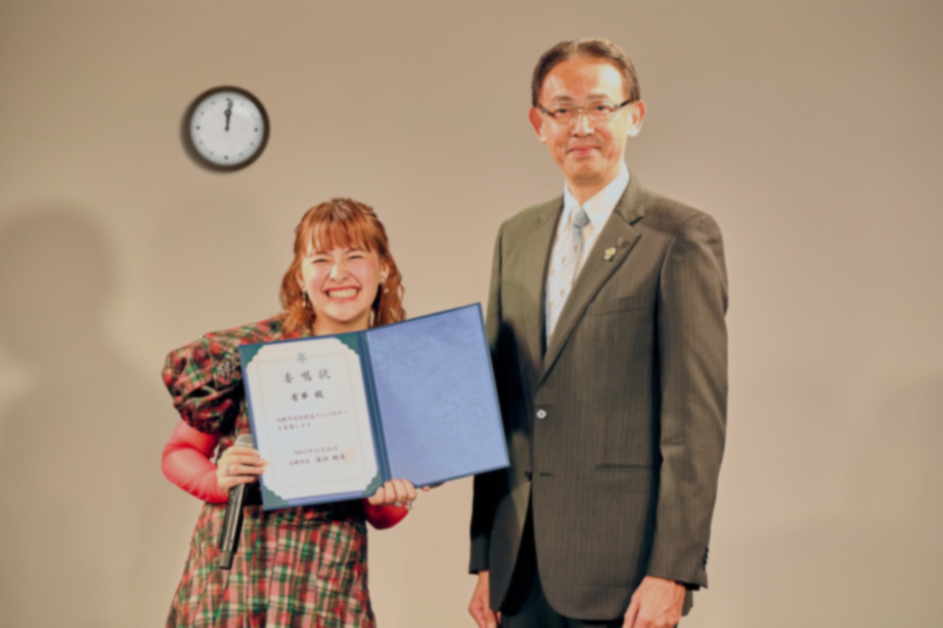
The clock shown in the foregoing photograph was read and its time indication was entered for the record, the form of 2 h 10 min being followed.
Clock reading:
12 h 01 min
